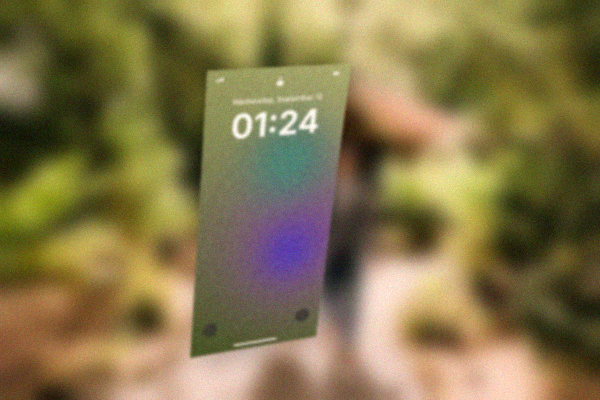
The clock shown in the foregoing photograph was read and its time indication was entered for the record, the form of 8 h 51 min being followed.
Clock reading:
1 h 24 min
